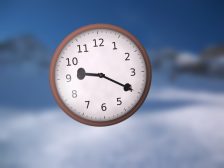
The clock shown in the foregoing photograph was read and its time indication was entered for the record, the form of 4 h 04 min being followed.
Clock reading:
9 h 20 min
